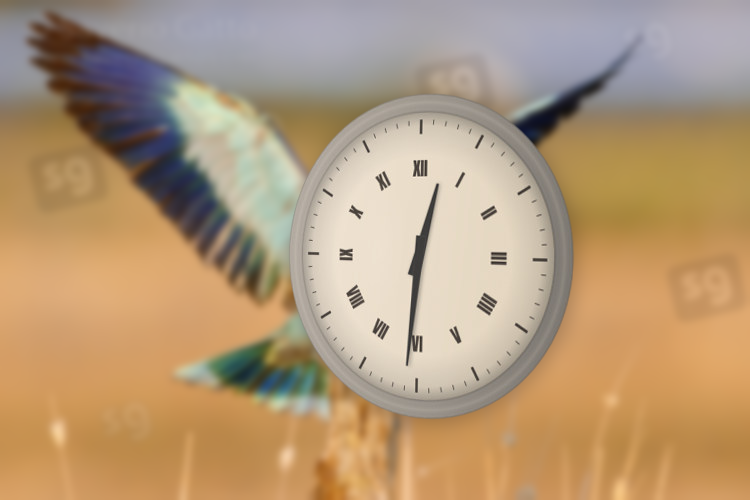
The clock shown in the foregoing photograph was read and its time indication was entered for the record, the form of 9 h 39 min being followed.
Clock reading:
12 h 31 min
